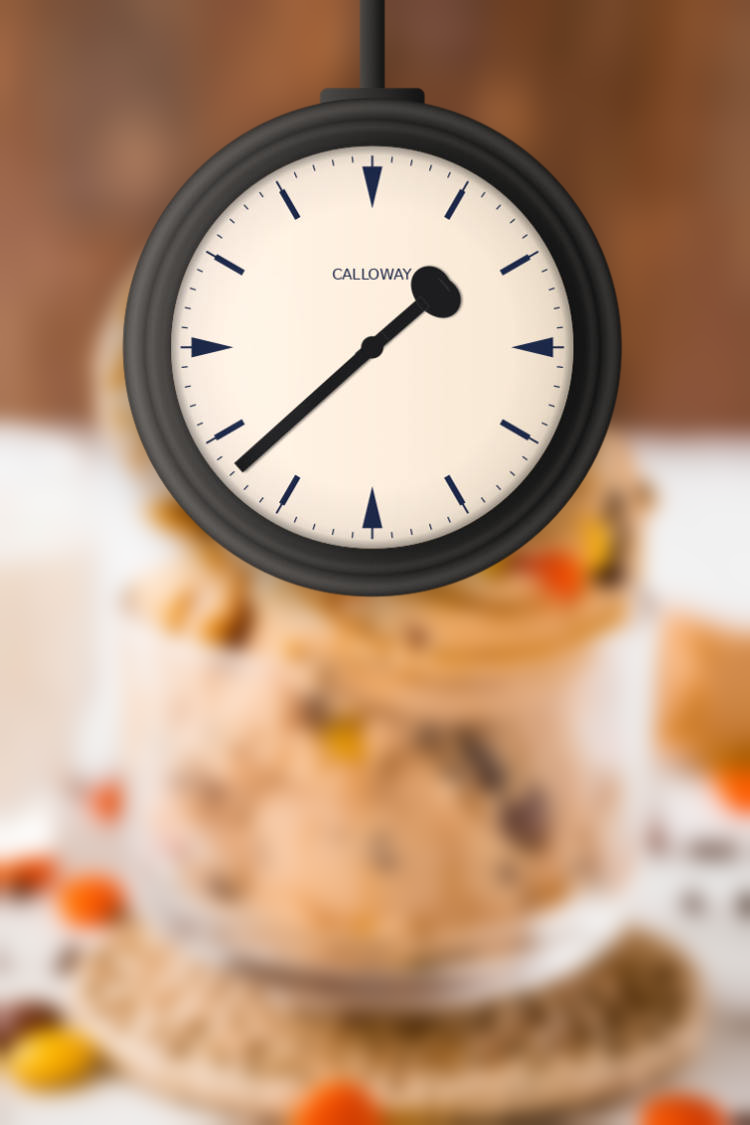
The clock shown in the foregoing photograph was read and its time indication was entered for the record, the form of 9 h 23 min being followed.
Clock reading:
1 h 38 min
